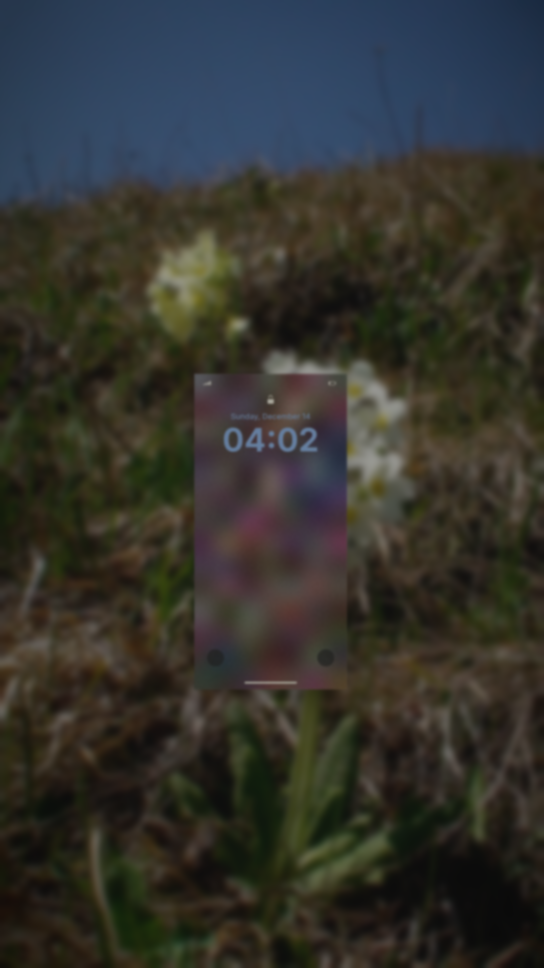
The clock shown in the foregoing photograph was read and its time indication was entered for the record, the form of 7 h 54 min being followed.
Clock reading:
4 h 02 min
